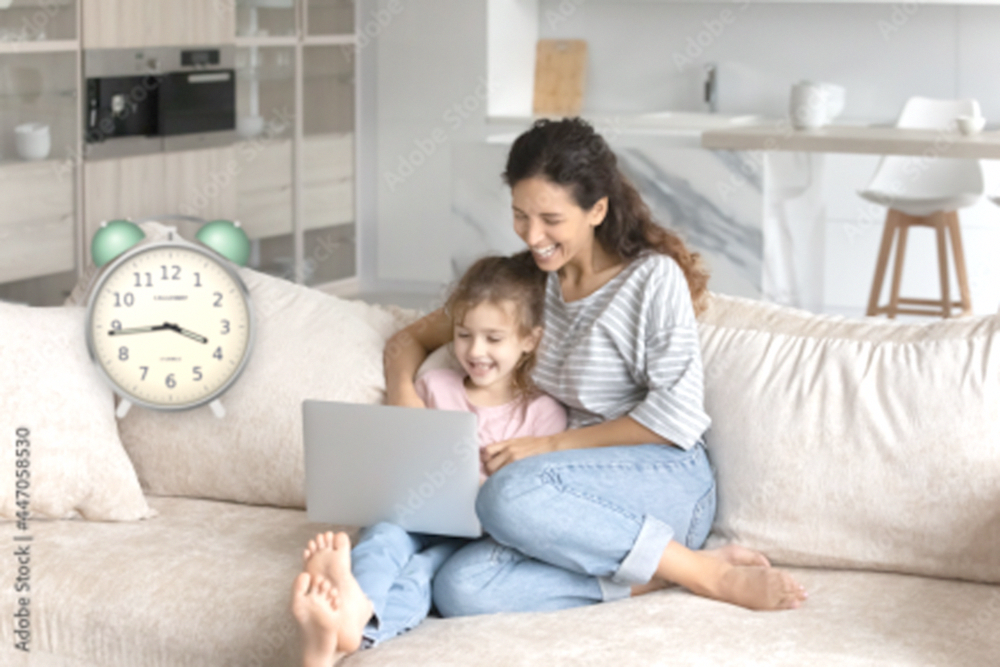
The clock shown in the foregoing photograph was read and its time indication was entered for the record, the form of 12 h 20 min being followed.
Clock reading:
3 h 44 min
